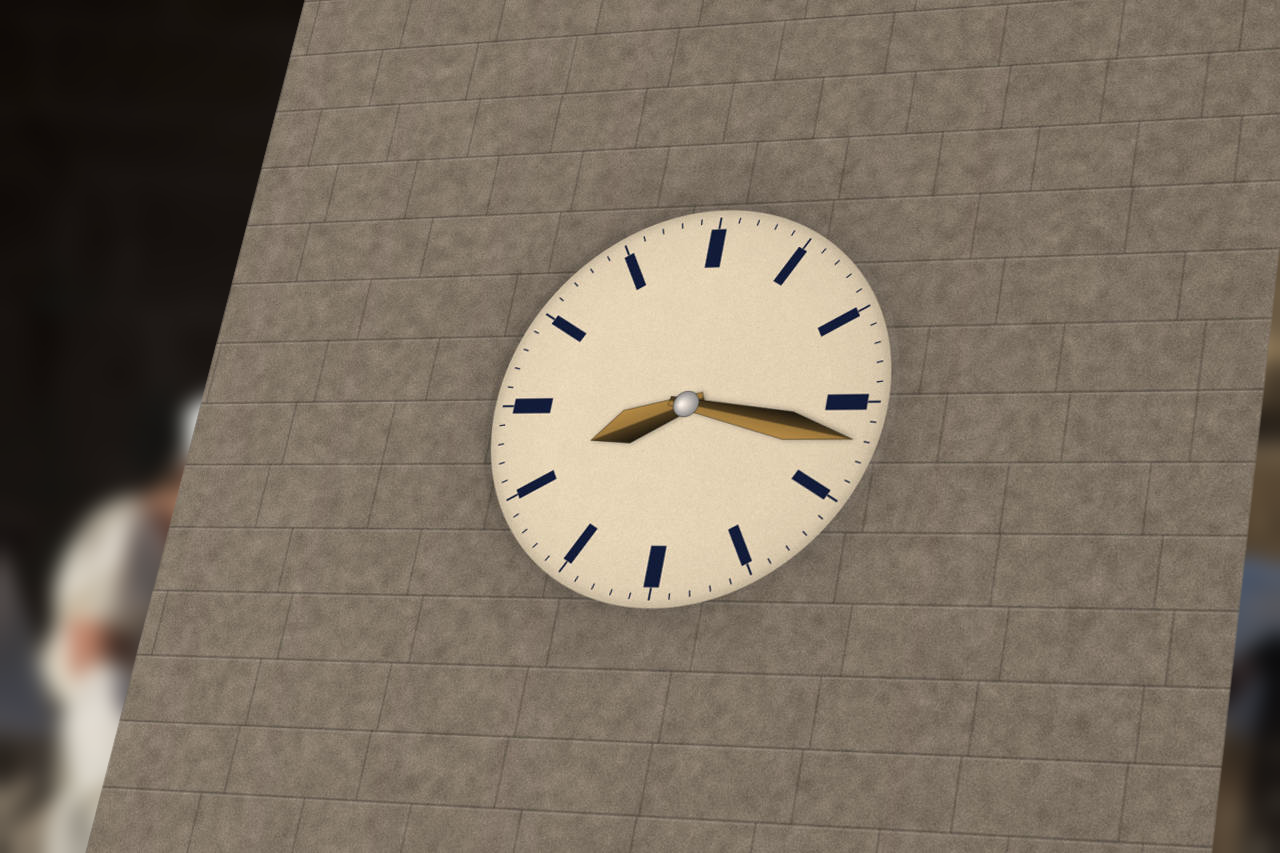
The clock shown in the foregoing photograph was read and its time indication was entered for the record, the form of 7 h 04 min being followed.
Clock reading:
8 h 17 min
